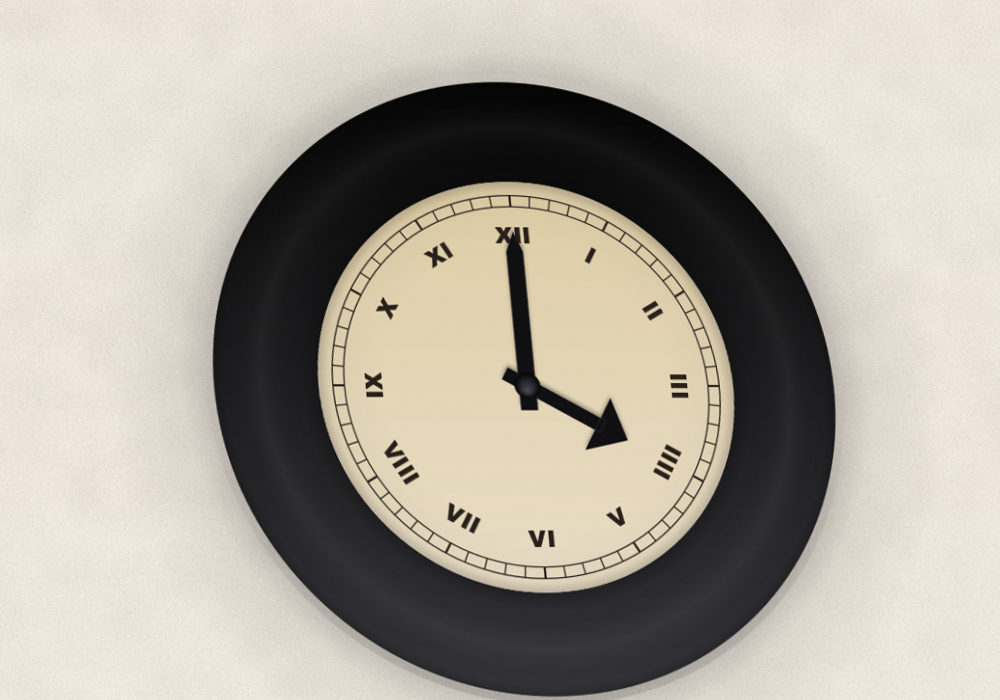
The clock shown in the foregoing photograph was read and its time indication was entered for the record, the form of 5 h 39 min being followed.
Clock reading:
4 h 00 min
